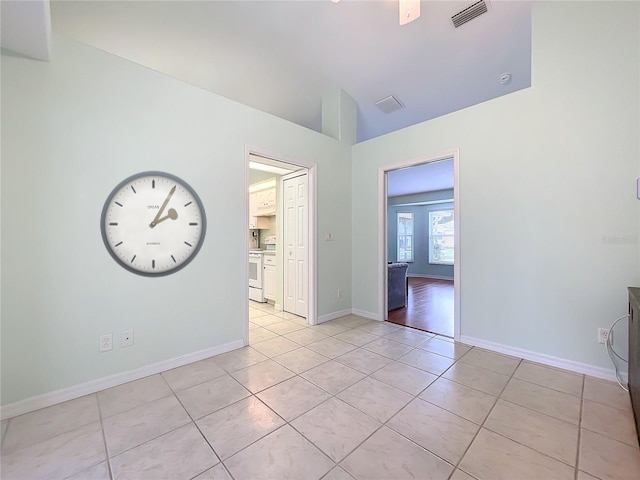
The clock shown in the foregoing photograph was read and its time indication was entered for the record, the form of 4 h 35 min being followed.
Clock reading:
2 h 05 min
